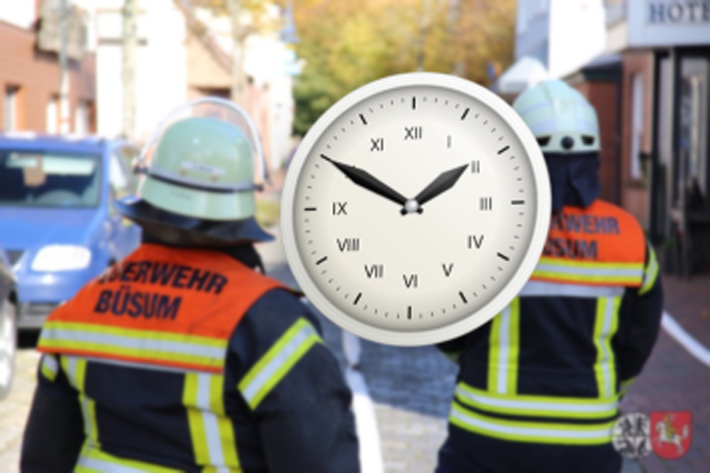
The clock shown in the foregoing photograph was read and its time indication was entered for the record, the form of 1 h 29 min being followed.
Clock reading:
1 h 50 min
